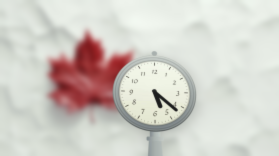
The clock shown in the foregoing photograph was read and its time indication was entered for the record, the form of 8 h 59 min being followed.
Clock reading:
5 h 22 min
